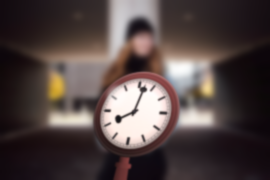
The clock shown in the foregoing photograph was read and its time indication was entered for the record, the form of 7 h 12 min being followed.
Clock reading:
8 h 02 min
